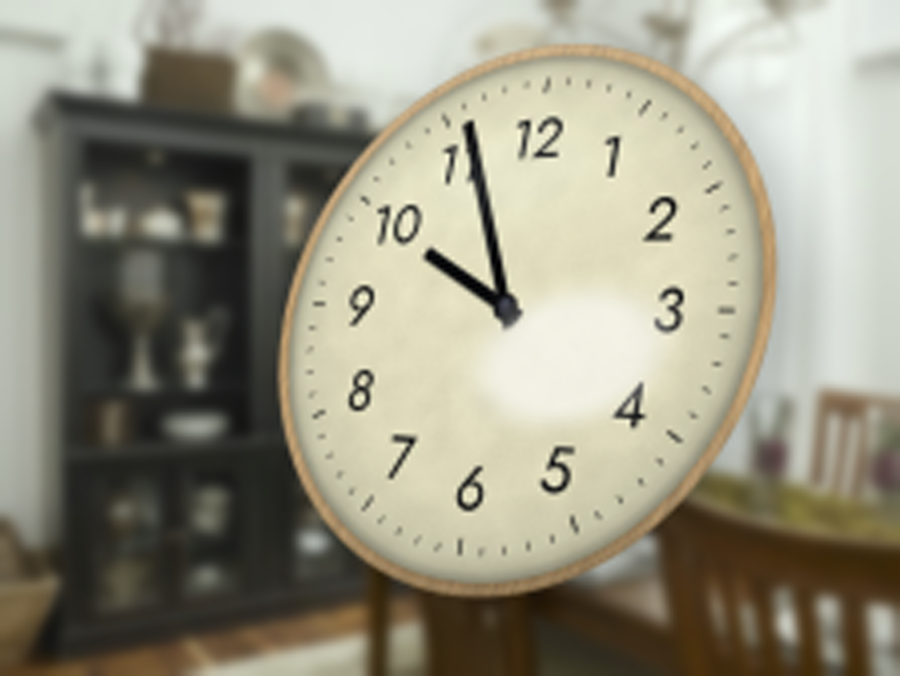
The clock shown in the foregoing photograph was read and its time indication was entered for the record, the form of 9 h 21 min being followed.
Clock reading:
9 h 56 min
